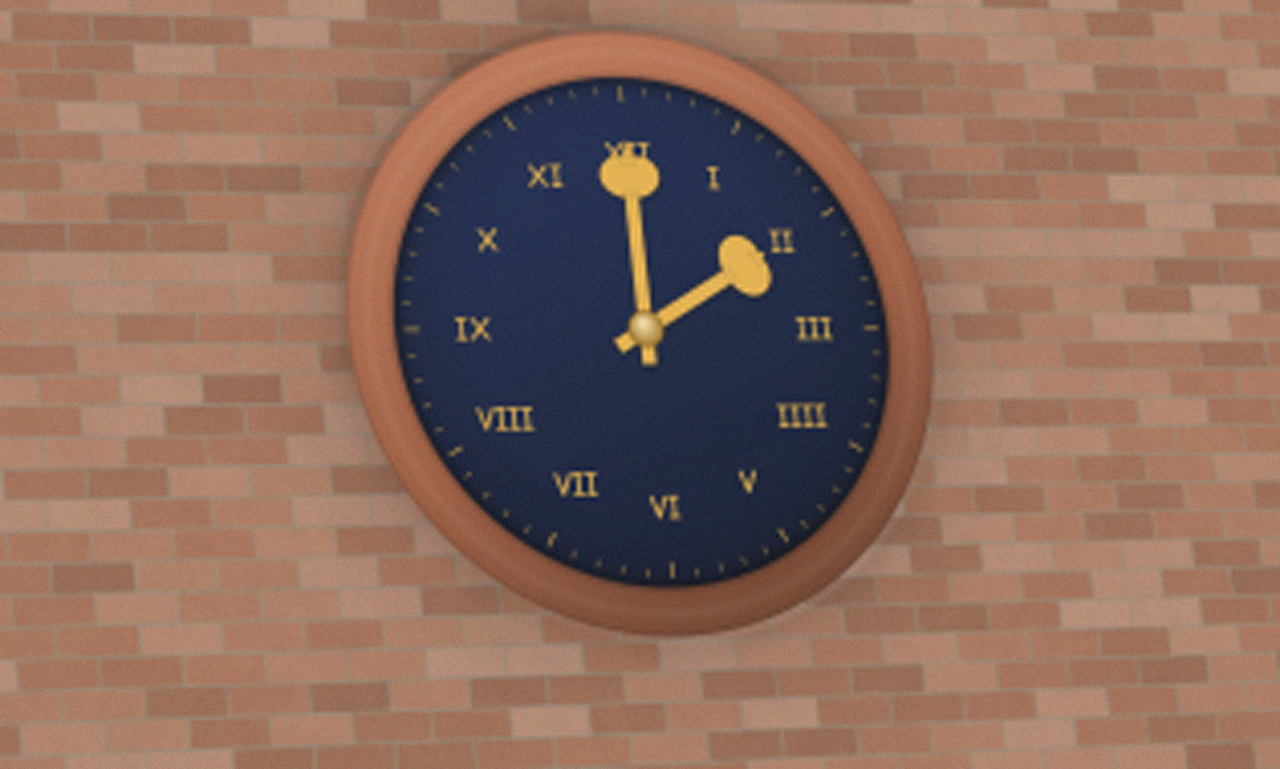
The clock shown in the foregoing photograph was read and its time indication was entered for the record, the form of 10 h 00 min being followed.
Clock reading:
2 h 00 min
